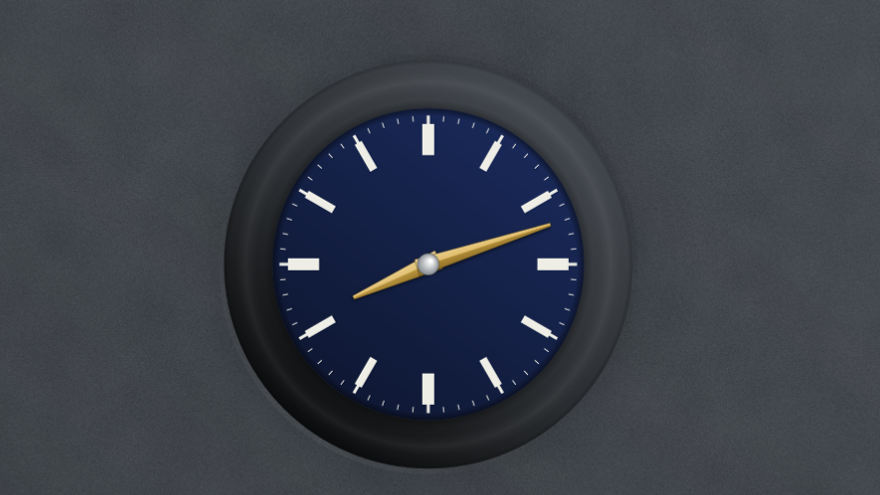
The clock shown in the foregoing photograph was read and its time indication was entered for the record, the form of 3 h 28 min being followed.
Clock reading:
8 h 12 min
